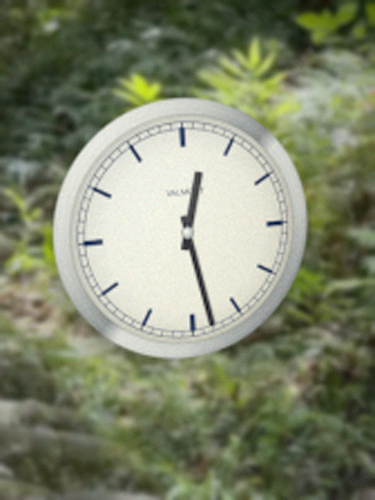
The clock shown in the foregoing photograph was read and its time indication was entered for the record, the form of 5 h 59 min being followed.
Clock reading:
12 h 28 min
